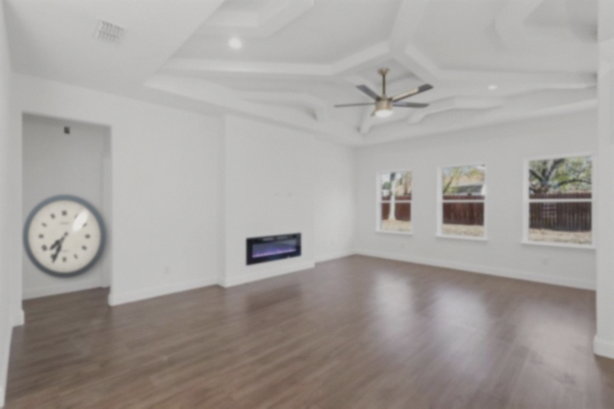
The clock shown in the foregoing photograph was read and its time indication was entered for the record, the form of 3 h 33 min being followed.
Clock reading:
7 h 34 min
